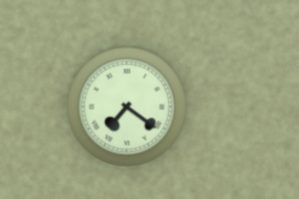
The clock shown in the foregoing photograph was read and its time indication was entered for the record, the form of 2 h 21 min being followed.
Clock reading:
7 h 21 min
